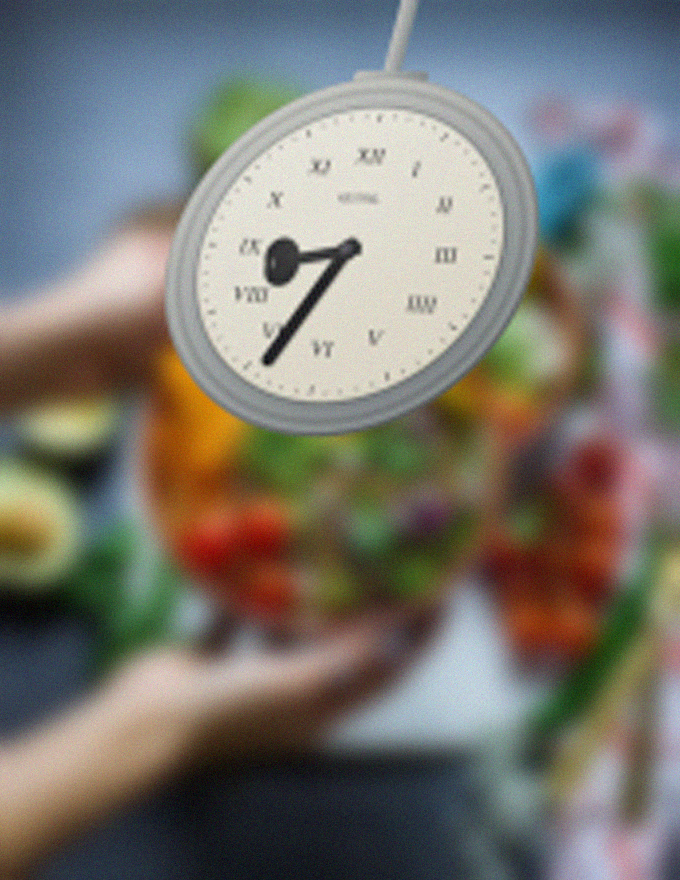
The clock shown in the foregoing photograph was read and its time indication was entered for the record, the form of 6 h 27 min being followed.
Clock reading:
8 h 34 min
